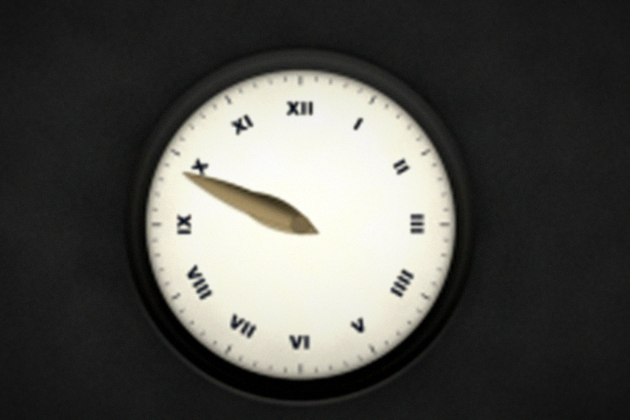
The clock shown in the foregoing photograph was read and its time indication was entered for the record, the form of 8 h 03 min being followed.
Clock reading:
9 h 49 min
